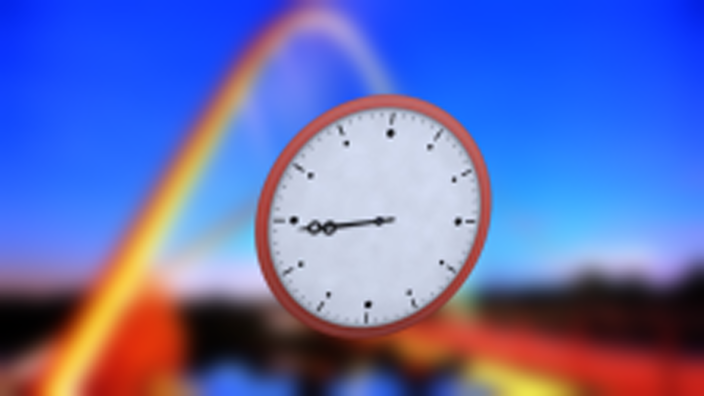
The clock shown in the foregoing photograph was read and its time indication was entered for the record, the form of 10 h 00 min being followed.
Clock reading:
8 h 44 min
